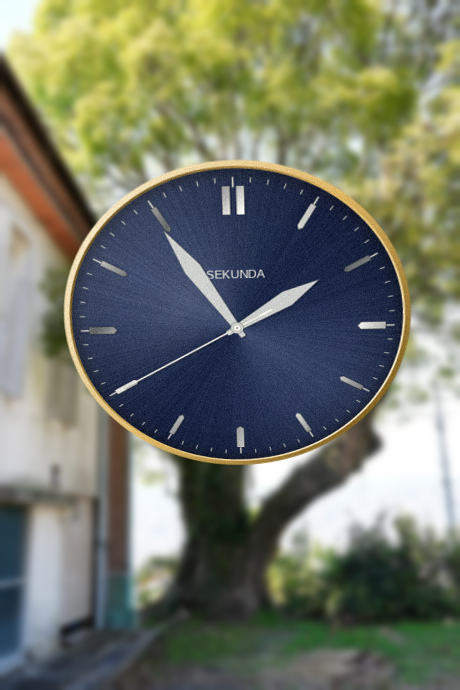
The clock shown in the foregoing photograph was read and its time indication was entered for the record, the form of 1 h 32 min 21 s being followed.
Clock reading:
1 h 54 min 40 s
